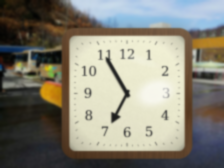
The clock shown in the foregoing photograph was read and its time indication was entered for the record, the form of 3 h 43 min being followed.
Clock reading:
6 h 55 min
